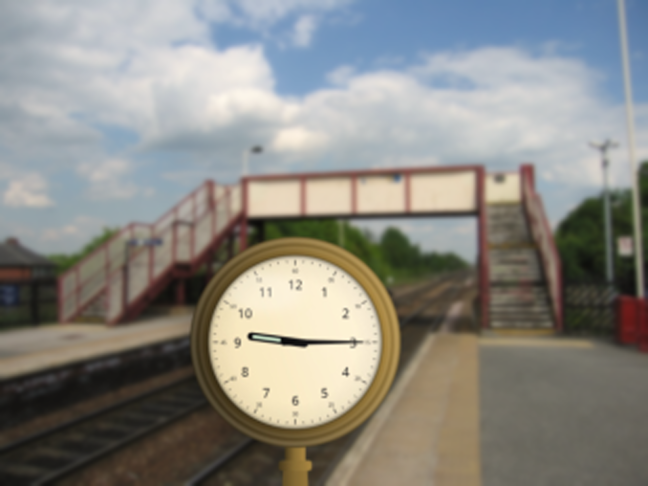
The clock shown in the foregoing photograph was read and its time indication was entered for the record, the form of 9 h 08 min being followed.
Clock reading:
9 h 15 min
